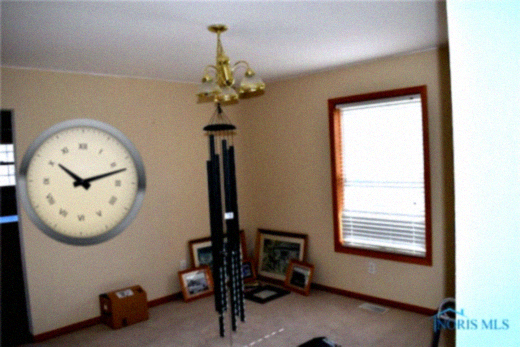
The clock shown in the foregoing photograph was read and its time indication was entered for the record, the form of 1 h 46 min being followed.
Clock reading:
10 h 12 min
